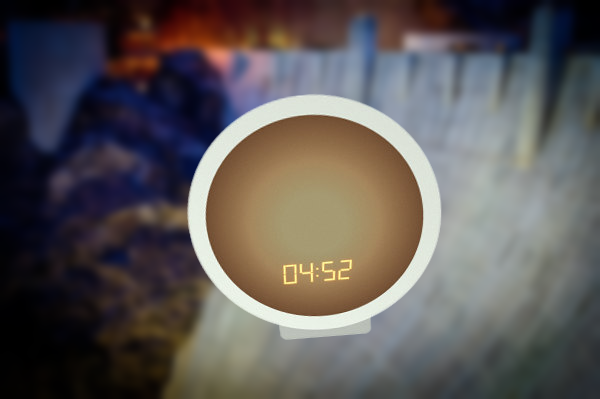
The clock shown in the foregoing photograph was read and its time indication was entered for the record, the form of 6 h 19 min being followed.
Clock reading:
4 h 52 min
